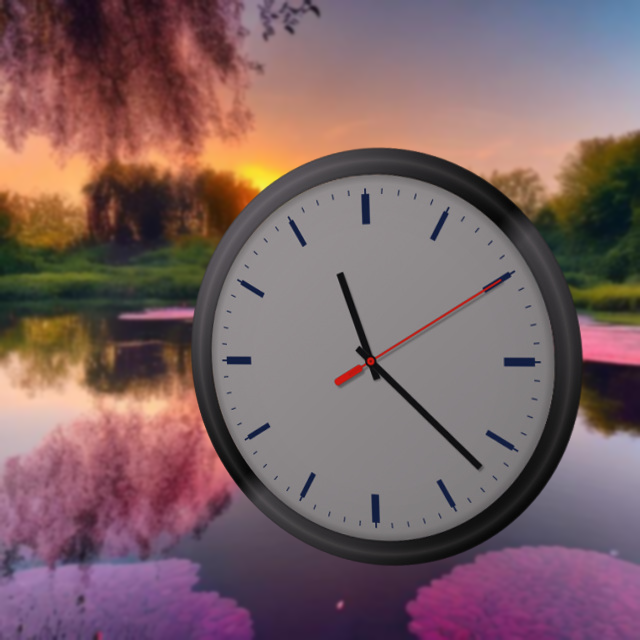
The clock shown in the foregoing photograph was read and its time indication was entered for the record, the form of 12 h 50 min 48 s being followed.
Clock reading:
11 h 22 min 10 s
